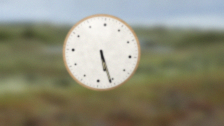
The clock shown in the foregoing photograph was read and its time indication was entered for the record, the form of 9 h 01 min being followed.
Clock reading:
5 h 26 min
